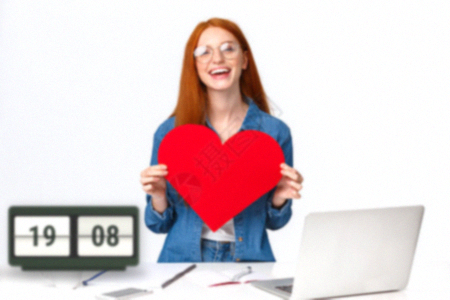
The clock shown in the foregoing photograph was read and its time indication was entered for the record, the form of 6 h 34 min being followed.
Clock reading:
19 h 08 min
